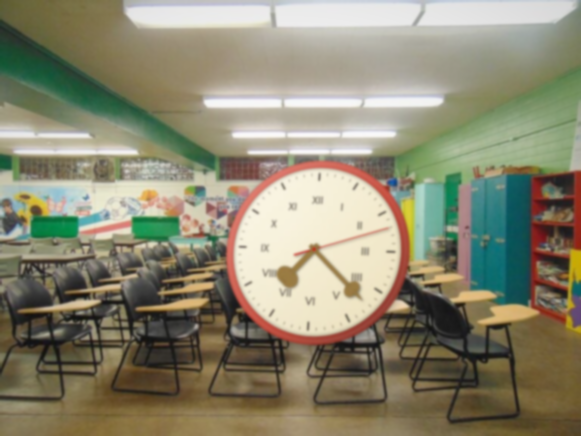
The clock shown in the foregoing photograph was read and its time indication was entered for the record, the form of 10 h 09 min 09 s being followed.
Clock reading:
7 h 22 min 12 s
